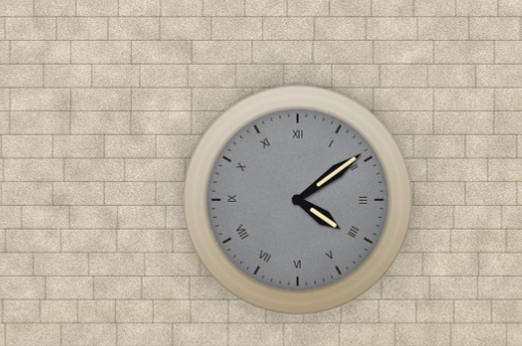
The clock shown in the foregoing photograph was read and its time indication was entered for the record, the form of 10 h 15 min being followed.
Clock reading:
4 h 09 min
